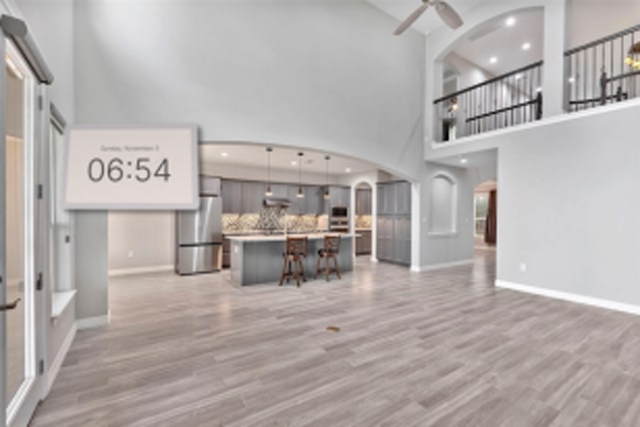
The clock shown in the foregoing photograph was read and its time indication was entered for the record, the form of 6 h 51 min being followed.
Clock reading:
6 h 54 min
